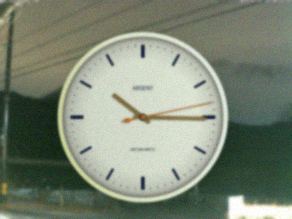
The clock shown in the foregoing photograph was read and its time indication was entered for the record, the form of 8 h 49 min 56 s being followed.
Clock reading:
10 h 15 min 13 s
